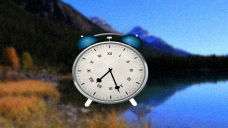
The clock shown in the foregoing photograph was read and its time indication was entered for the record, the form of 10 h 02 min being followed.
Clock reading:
7 h 27 min
